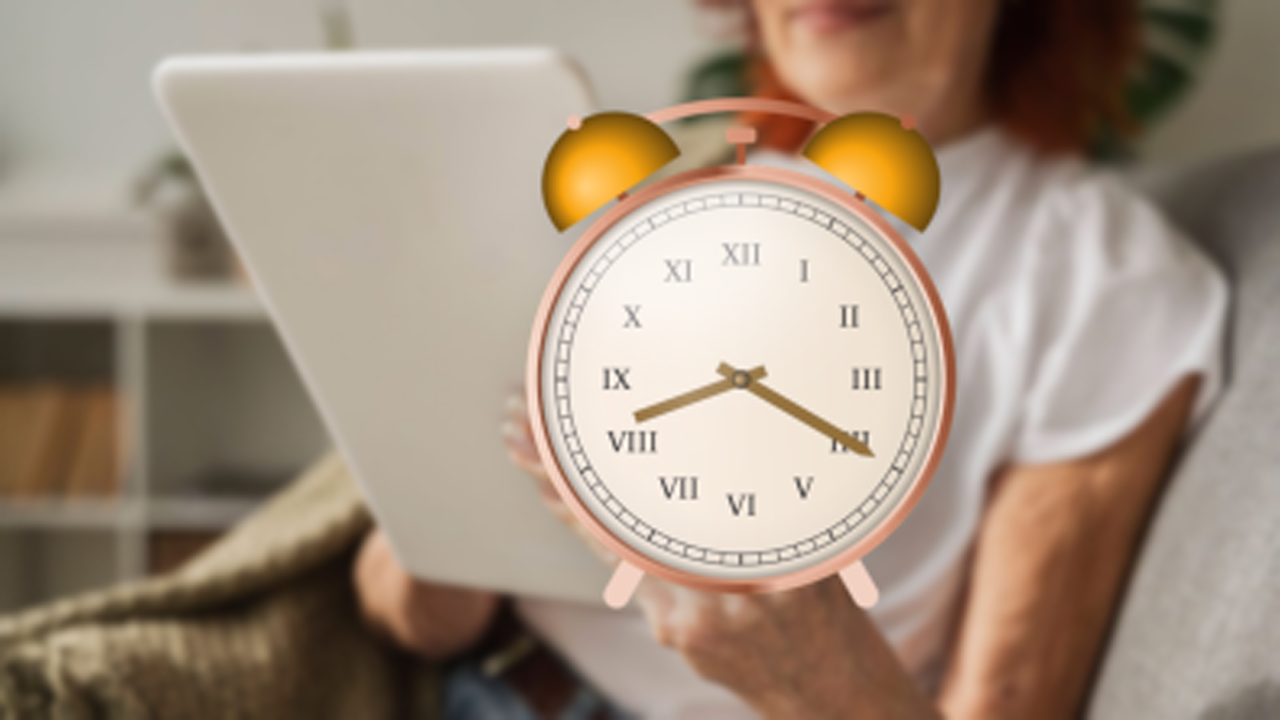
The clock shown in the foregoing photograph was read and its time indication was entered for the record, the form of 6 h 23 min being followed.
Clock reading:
8 h 20 min
